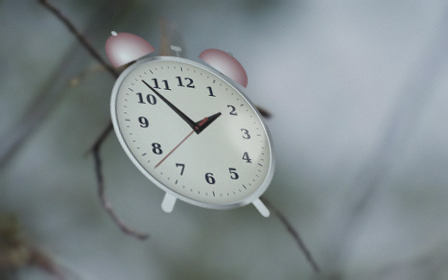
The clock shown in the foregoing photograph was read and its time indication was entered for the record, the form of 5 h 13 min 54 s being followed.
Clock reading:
1 h 52 min 38 s
